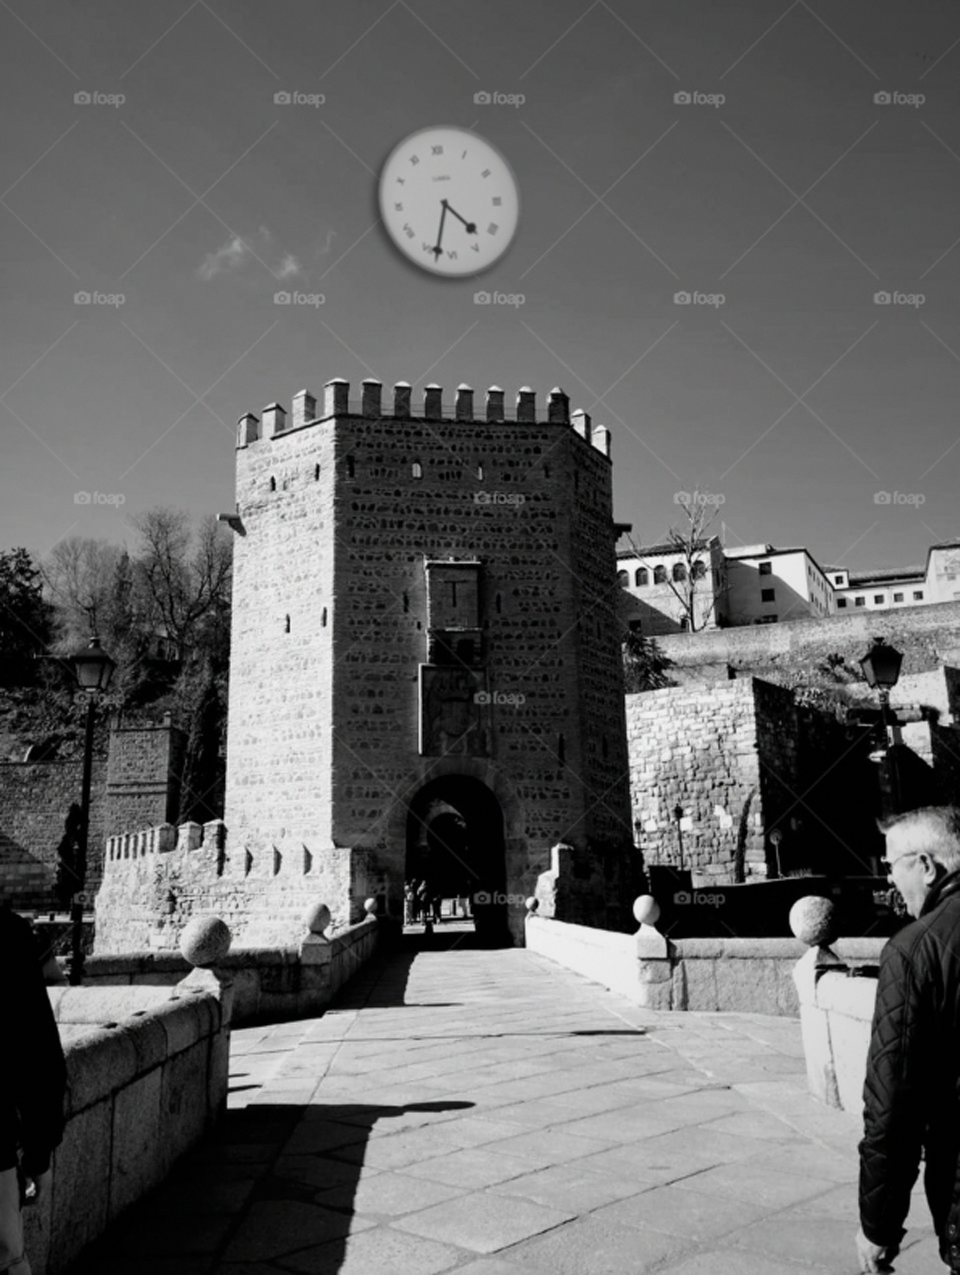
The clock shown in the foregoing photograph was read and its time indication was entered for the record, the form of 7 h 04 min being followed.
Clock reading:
4 h 33 min
